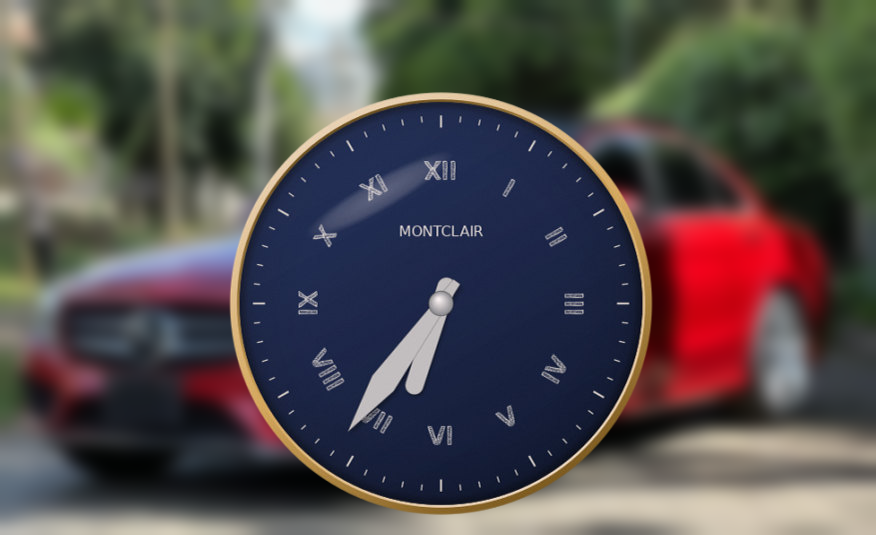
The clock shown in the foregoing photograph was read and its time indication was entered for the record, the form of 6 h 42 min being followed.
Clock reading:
6 h 36 min
